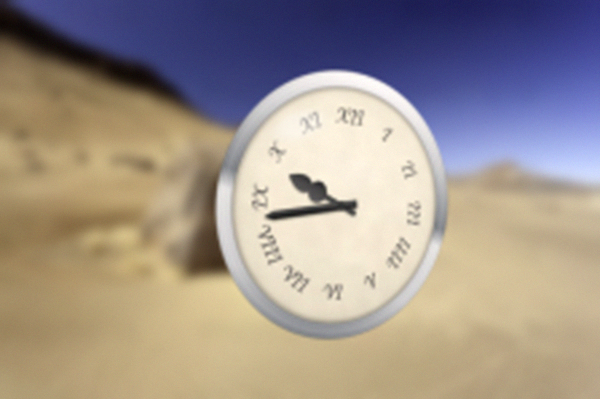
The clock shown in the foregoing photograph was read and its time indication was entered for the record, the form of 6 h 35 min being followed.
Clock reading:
9 h 43 min
